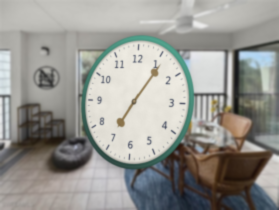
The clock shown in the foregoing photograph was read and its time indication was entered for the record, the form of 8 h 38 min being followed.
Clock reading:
7 h 06 min
